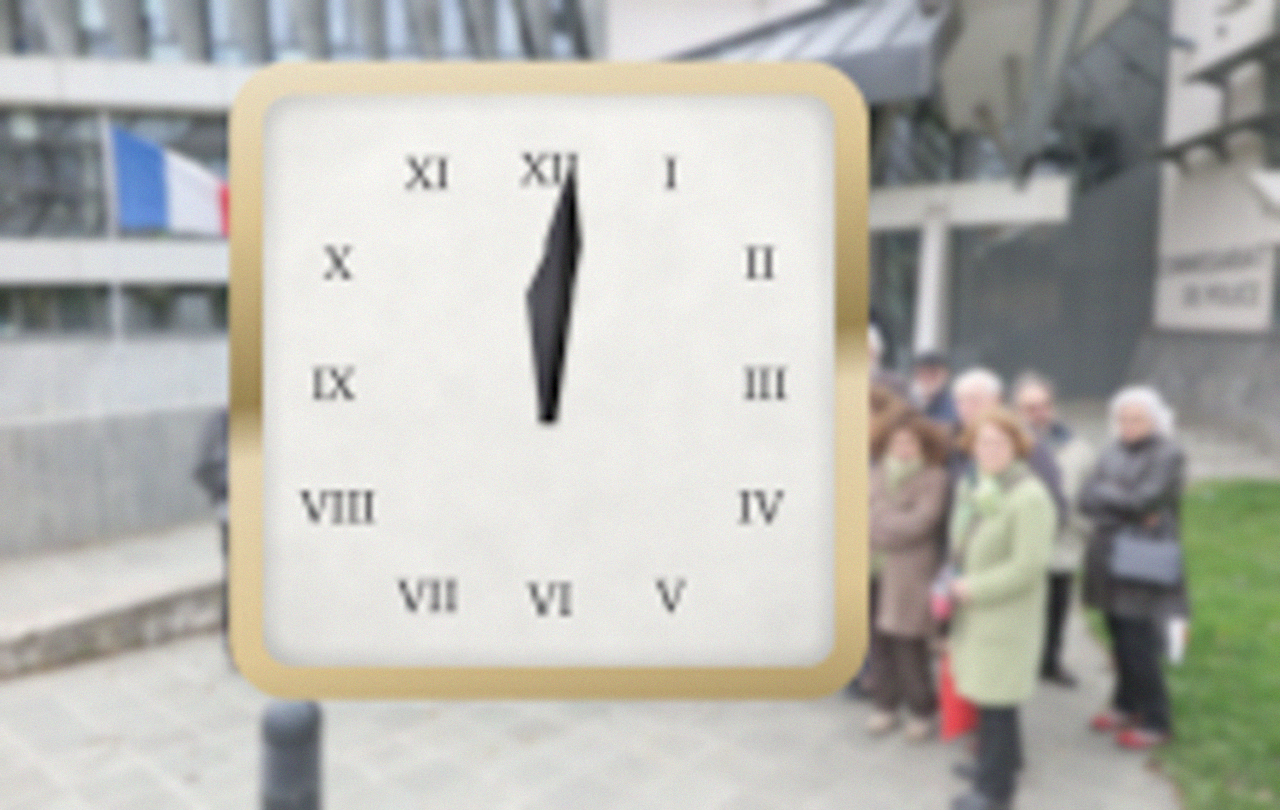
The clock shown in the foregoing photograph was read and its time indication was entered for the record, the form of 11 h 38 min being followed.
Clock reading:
12 h 01 min
